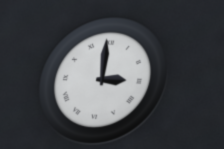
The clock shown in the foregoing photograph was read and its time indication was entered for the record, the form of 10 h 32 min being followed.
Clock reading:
2 h 59 min
